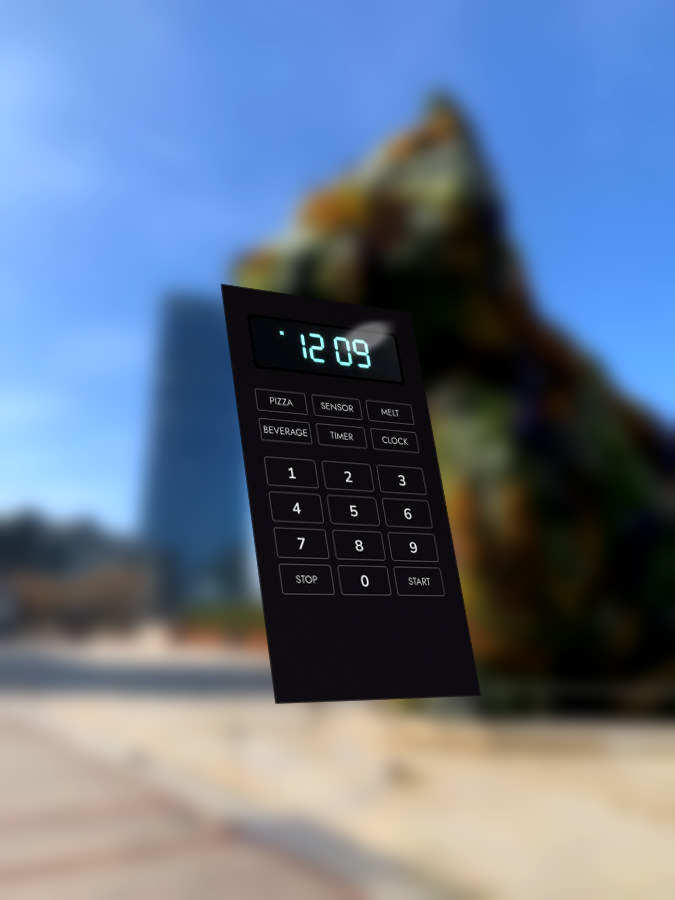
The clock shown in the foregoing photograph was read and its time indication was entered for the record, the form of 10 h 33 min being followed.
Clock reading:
12 h 09 min
